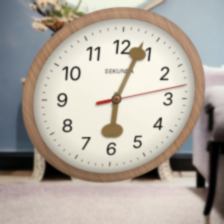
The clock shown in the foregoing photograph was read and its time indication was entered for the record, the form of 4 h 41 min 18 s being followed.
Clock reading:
6 h 03 min 13 s
